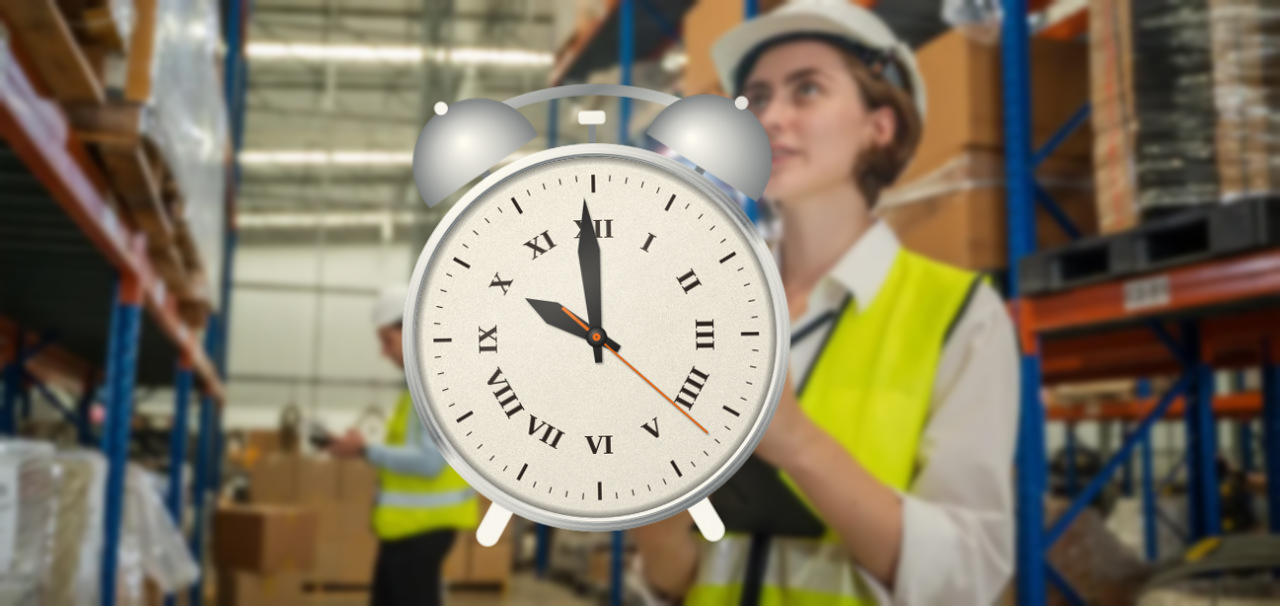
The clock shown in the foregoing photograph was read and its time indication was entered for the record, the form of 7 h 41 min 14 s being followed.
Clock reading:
9 h 59 min 22 s
